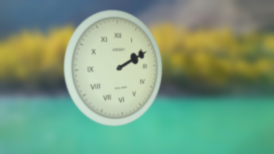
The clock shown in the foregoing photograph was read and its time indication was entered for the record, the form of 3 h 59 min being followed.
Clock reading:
2 h 11 min
